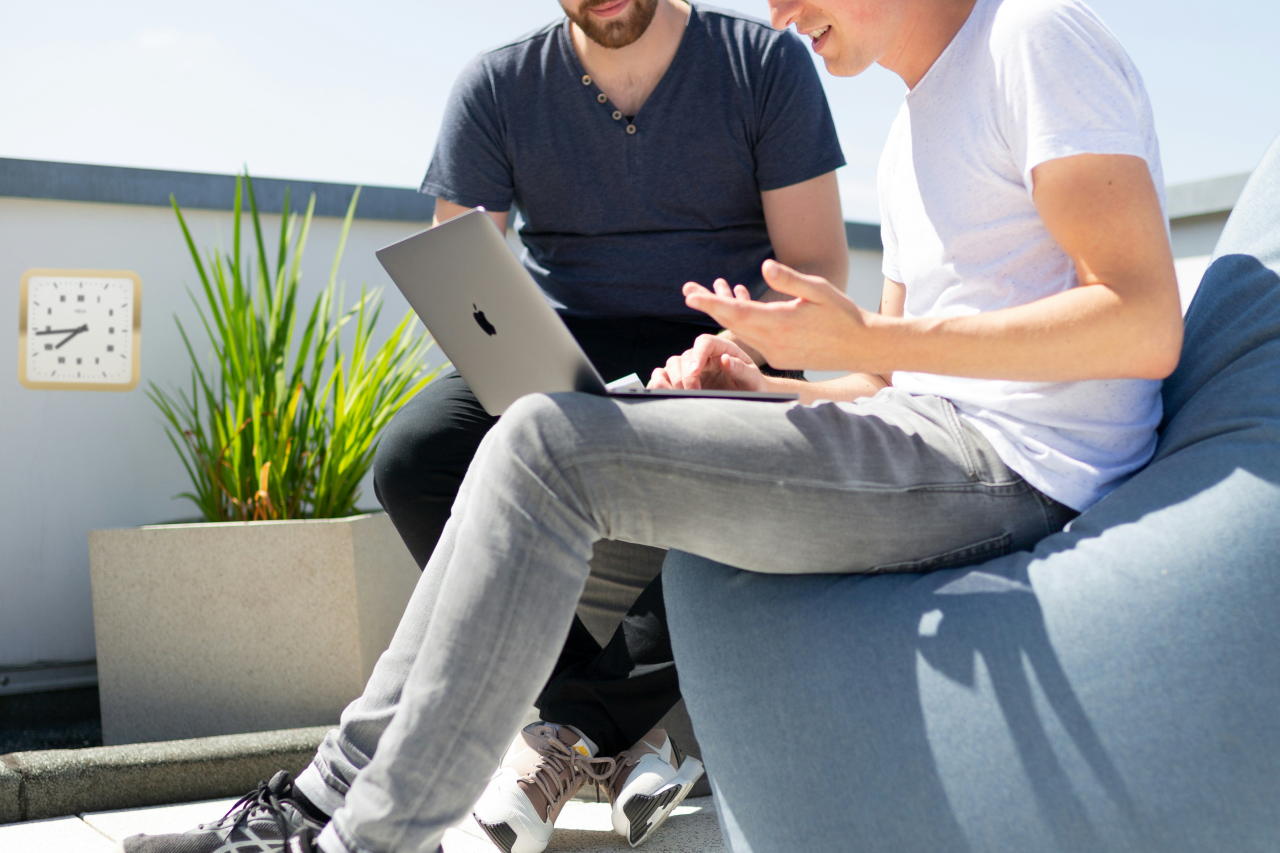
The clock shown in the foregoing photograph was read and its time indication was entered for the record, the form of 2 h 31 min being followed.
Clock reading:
7 h 44 min
